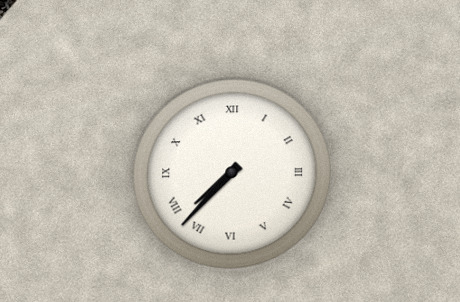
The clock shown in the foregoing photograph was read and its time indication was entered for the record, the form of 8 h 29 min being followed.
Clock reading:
7 h 37 min
